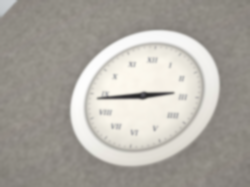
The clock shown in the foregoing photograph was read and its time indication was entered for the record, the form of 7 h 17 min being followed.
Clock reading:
2 h 44 min
